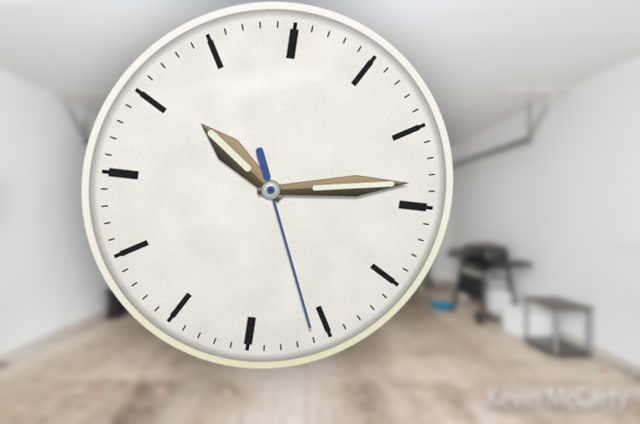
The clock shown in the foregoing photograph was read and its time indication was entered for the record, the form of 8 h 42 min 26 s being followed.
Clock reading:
10 h 13 min 26 s
